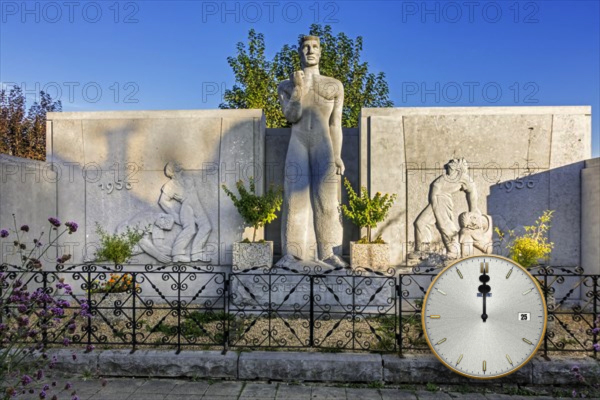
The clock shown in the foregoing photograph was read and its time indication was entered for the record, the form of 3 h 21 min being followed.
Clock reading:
12 h 00 min
